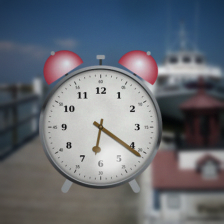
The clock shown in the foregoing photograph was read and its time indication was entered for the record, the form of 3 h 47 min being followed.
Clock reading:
6 h 21 min
